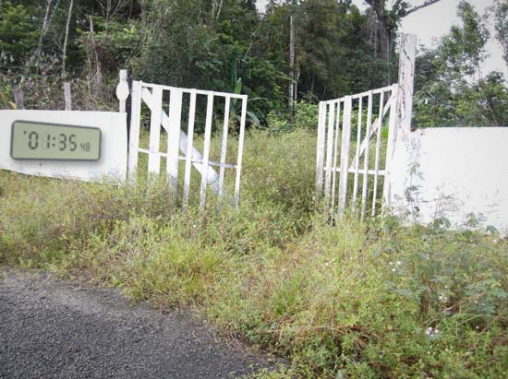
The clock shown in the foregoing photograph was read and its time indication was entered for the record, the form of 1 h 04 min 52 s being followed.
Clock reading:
1 h 35 min 48 s
